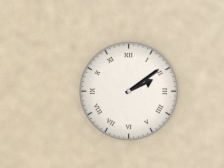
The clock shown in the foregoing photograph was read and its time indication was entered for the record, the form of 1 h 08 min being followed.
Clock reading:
2 h 09 min
